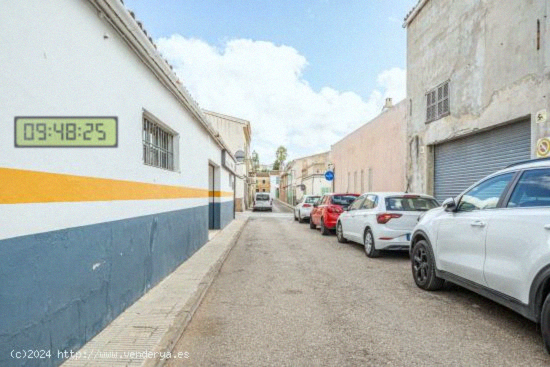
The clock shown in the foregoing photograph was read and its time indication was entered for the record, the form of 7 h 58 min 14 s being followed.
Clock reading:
9 h 48 min 25 s
